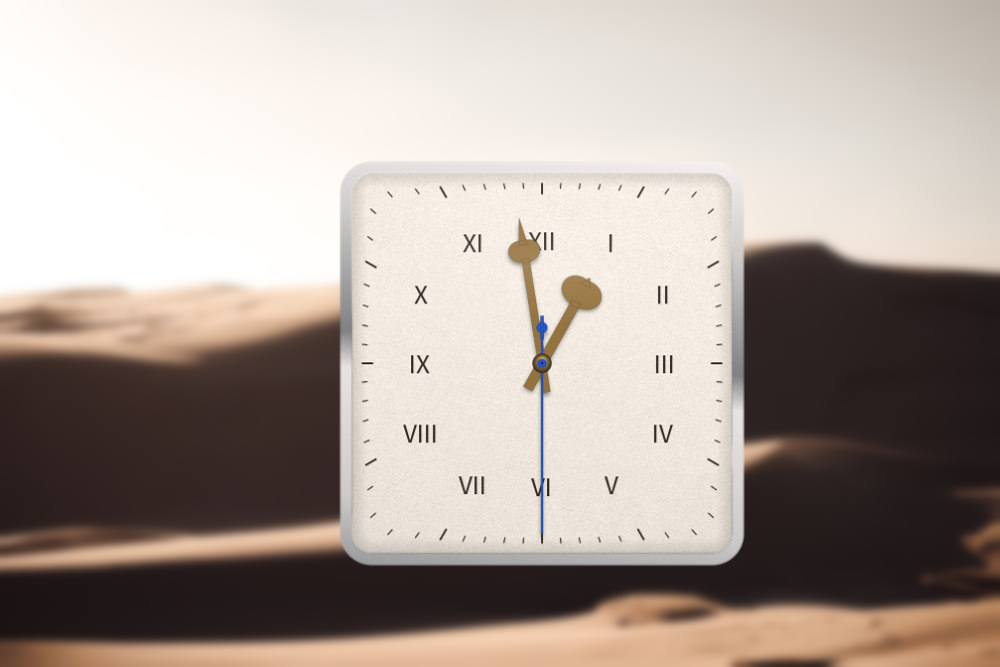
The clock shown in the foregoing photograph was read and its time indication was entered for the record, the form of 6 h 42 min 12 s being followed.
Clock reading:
12 h 58 min 30 s
